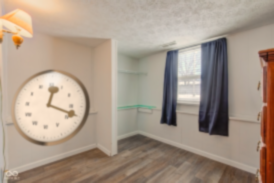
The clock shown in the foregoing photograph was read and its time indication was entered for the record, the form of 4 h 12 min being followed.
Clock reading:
12 h 18 min
